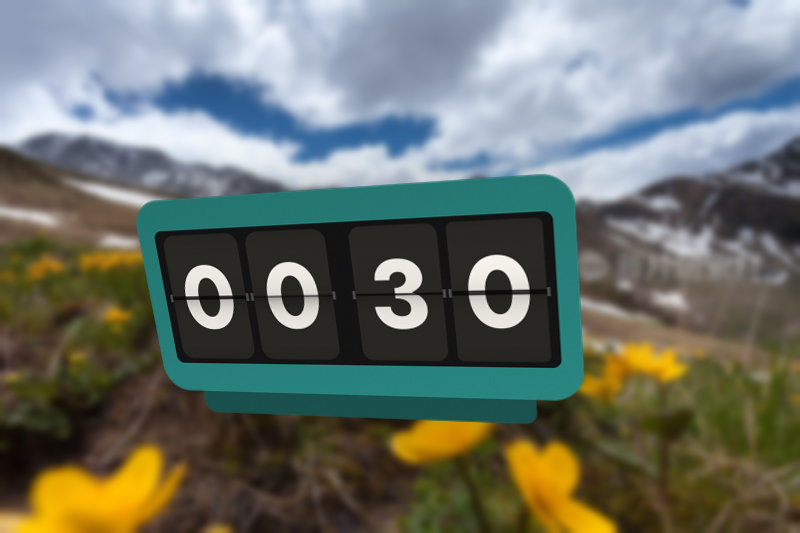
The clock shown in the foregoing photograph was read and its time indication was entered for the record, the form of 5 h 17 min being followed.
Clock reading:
0 h 30 min
